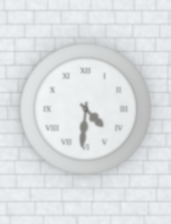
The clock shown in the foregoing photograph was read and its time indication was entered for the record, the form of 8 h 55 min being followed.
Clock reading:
4 h 31 min
